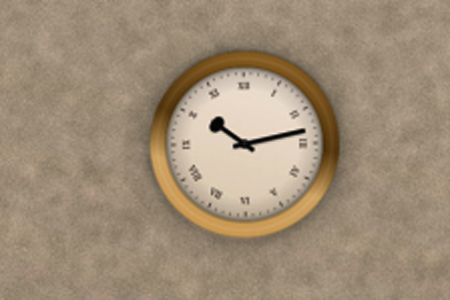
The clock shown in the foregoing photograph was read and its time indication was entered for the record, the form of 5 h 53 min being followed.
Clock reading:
10 h 13 min
